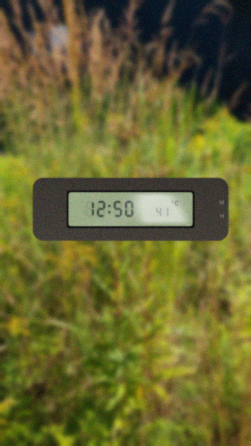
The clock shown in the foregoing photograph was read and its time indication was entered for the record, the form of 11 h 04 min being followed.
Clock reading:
12 h 50 min
